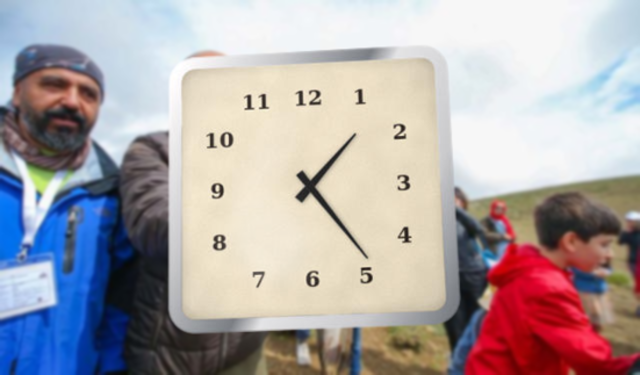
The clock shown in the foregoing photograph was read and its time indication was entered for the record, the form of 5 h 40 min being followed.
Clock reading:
1 h 24 min
